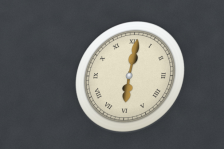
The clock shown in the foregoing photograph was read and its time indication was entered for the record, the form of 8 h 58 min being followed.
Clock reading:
6 h 01 min
